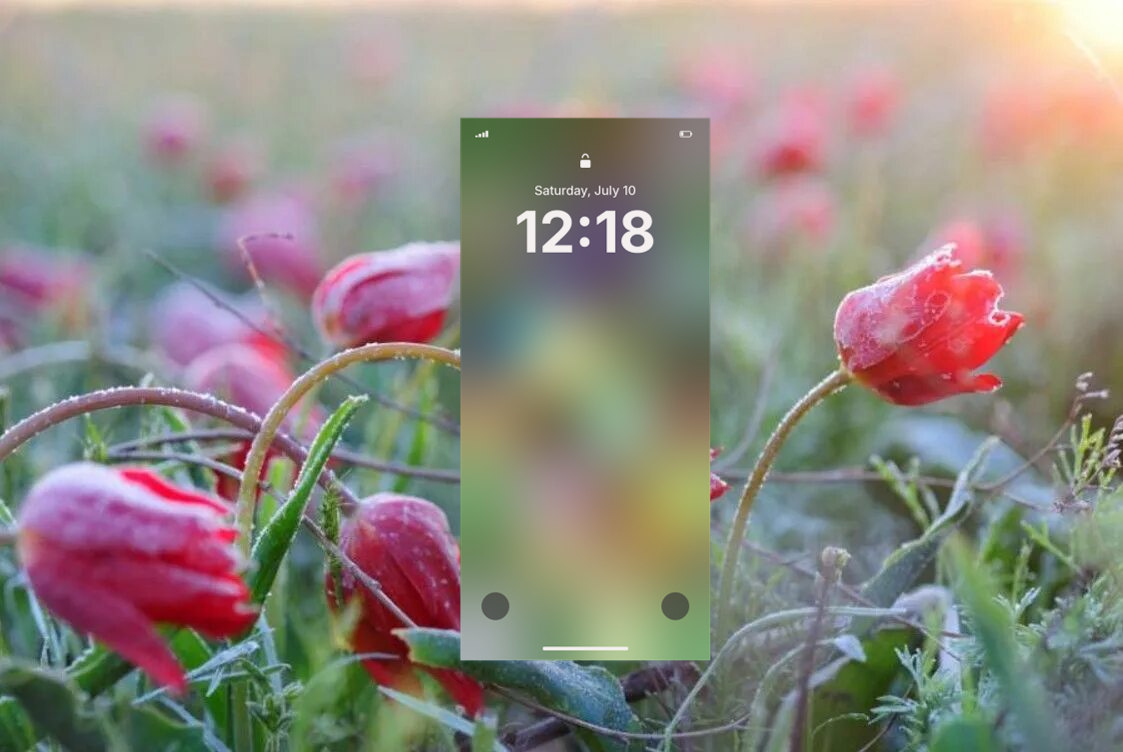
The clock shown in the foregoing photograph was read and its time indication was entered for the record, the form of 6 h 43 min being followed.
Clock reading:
12 h 18 min
